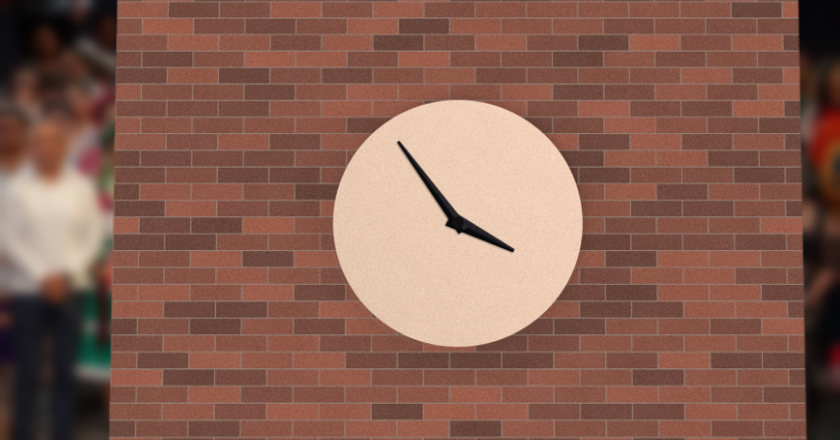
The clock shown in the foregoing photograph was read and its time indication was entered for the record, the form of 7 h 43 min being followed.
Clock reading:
3 h 54 min
